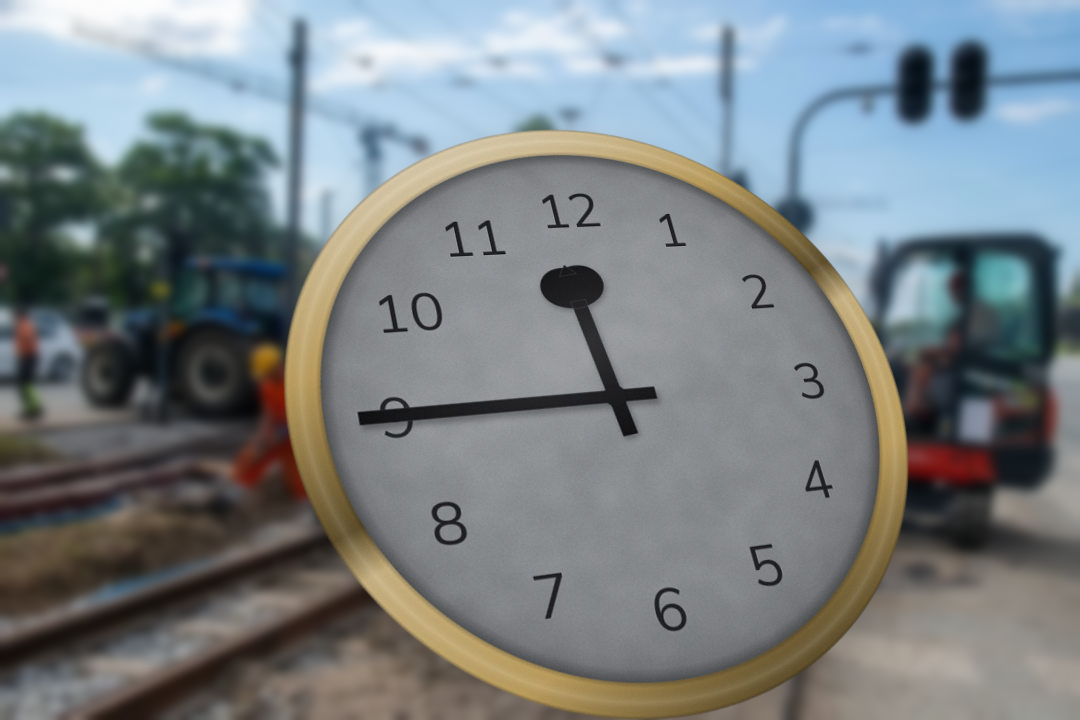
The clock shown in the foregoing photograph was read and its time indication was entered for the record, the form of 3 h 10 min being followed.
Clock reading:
11 h 45 min
